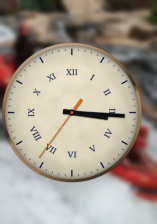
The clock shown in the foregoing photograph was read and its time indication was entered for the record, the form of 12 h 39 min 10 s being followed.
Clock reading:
3 h 15 min 36 s
